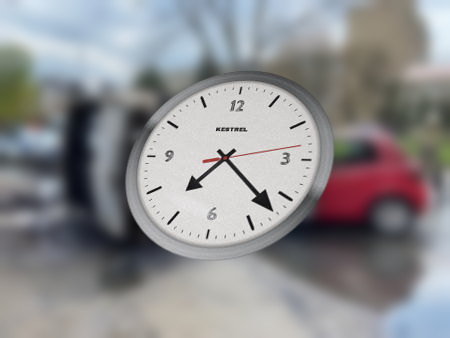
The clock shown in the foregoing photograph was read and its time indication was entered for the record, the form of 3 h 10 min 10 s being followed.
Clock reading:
7 h 22 min 13 s
